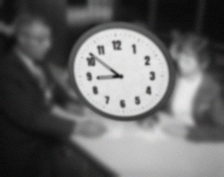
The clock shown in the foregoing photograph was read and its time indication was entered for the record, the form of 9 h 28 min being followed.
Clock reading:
8 h 52 min
